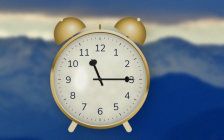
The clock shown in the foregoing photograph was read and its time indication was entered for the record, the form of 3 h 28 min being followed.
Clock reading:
11 h 15 min
